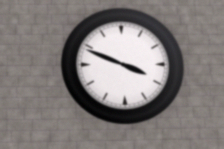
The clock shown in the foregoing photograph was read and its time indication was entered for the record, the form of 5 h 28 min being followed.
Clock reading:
3 h 49 min
